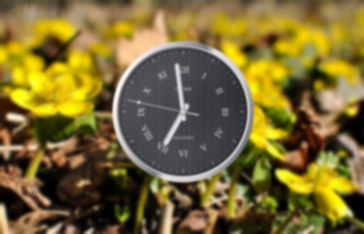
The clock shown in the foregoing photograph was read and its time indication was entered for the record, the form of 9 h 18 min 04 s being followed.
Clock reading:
6 h 58 min 47 s
